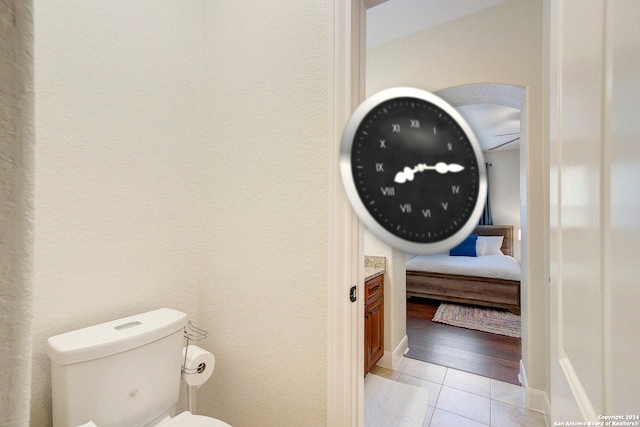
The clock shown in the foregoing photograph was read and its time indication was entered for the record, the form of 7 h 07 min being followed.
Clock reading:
8 h 15 min
